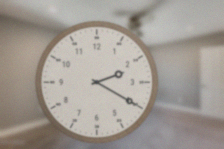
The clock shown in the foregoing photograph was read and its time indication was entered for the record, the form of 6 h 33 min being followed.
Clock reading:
2 h 20 min
